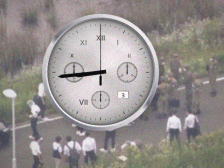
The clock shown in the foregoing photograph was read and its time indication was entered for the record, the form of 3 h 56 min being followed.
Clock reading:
8 h 44 min
